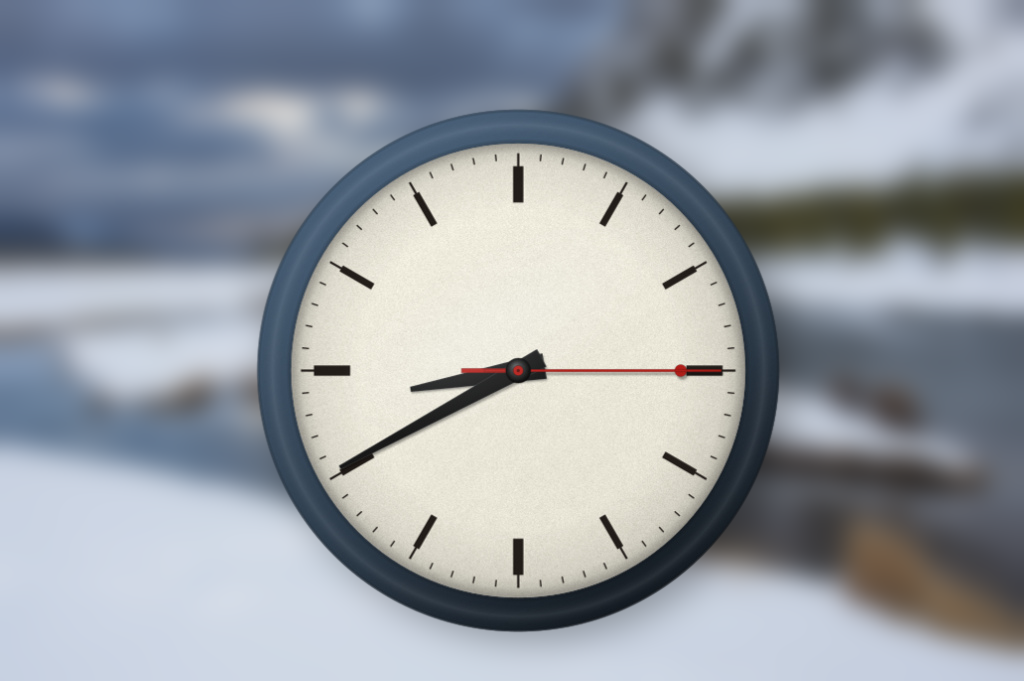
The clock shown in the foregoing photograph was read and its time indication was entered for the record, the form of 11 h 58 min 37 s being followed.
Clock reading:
8 h 40 min 15 s
